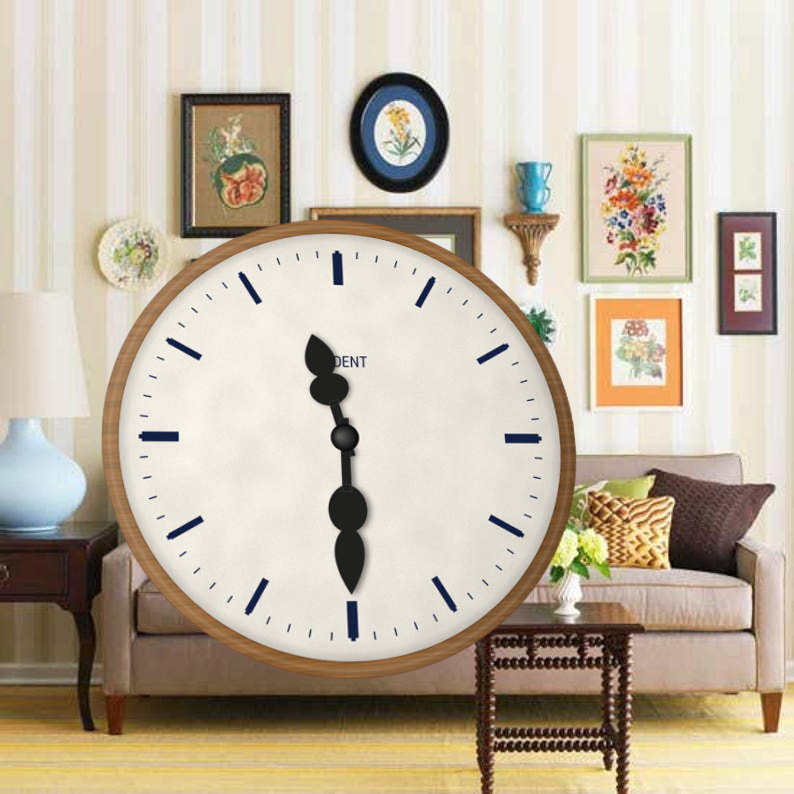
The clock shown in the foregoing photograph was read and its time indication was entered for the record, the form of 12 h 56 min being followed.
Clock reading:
11 h 30 min
